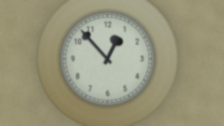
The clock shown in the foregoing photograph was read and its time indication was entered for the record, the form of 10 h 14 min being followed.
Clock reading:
12 h 53 min
